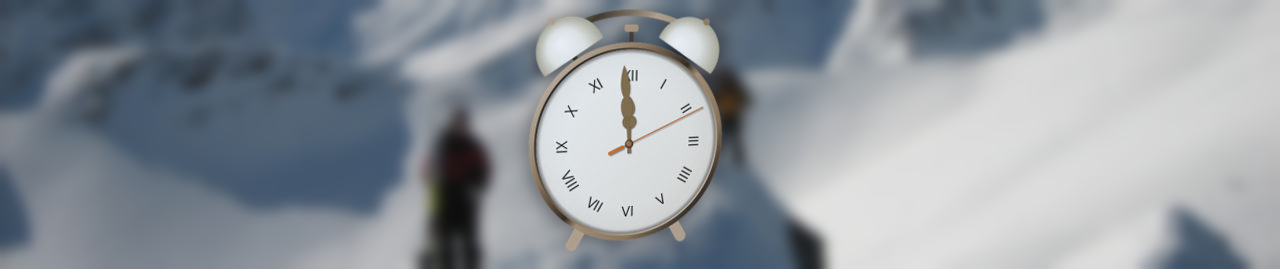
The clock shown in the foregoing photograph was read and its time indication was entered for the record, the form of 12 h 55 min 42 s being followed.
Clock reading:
11 h 59 min 11 s
